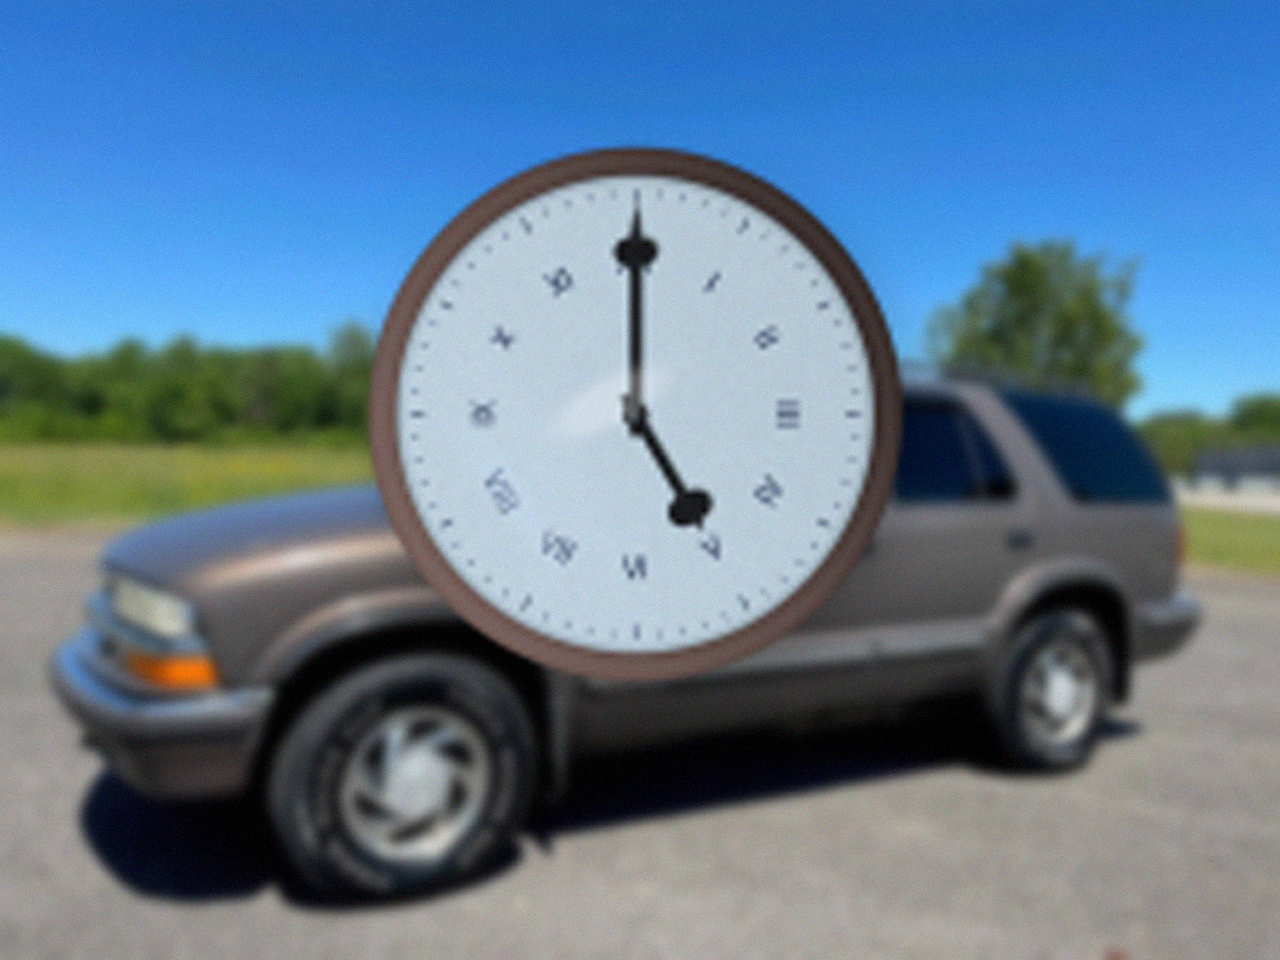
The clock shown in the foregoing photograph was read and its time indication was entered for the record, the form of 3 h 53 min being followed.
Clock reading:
5 h 00 min
